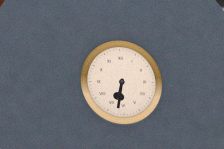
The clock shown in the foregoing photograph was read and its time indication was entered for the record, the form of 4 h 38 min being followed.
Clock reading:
6 h 32 min
